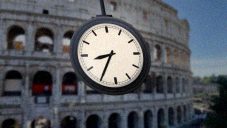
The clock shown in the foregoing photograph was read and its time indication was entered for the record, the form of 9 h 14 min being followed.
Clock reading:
8 h 35 min
